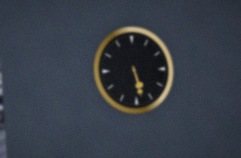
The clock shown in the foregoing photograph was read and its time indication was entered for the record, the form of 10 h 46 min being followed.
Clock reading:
5 h 28 min
